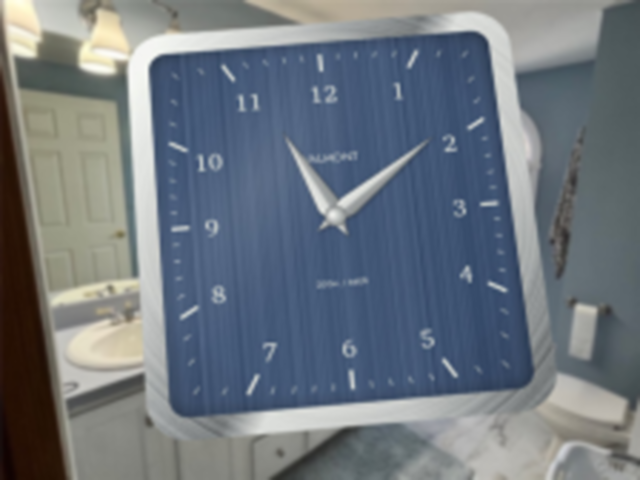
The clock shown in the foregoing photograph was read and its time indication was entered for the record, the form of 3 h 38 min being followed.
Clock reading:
11 h 09 min
